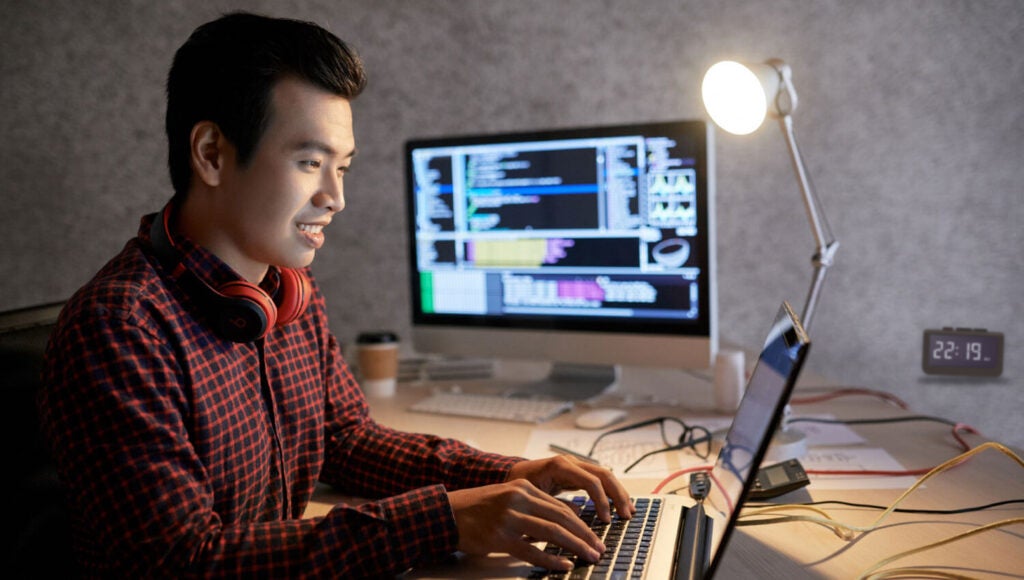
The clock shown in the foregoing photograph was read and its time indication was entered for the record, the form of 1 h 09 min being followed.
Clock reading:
22 h 19 min
